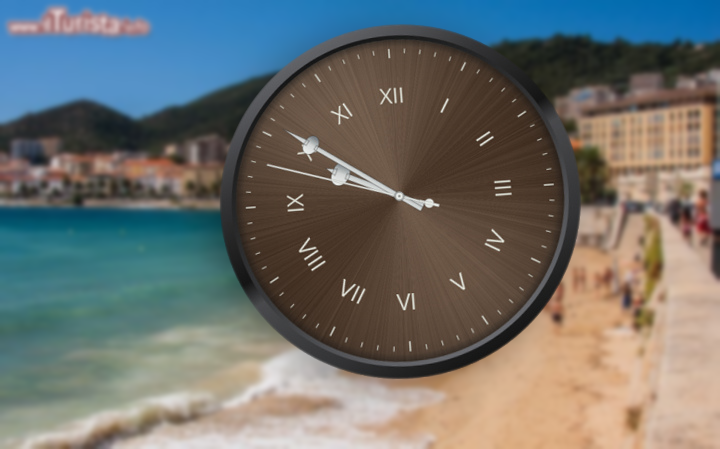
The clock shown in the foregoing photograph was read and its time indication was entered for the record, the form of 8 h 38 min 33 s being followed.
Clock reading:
9 h 50 min 48 s
